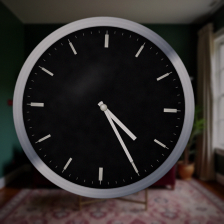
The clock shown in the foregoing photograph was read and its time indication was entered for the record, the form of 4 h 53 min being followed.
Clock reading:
4 h 25 min
